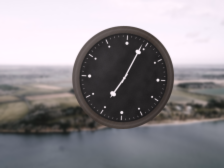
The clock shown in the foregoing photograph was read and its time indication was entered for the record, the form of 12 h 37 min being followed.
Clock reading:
7 h 04 min
